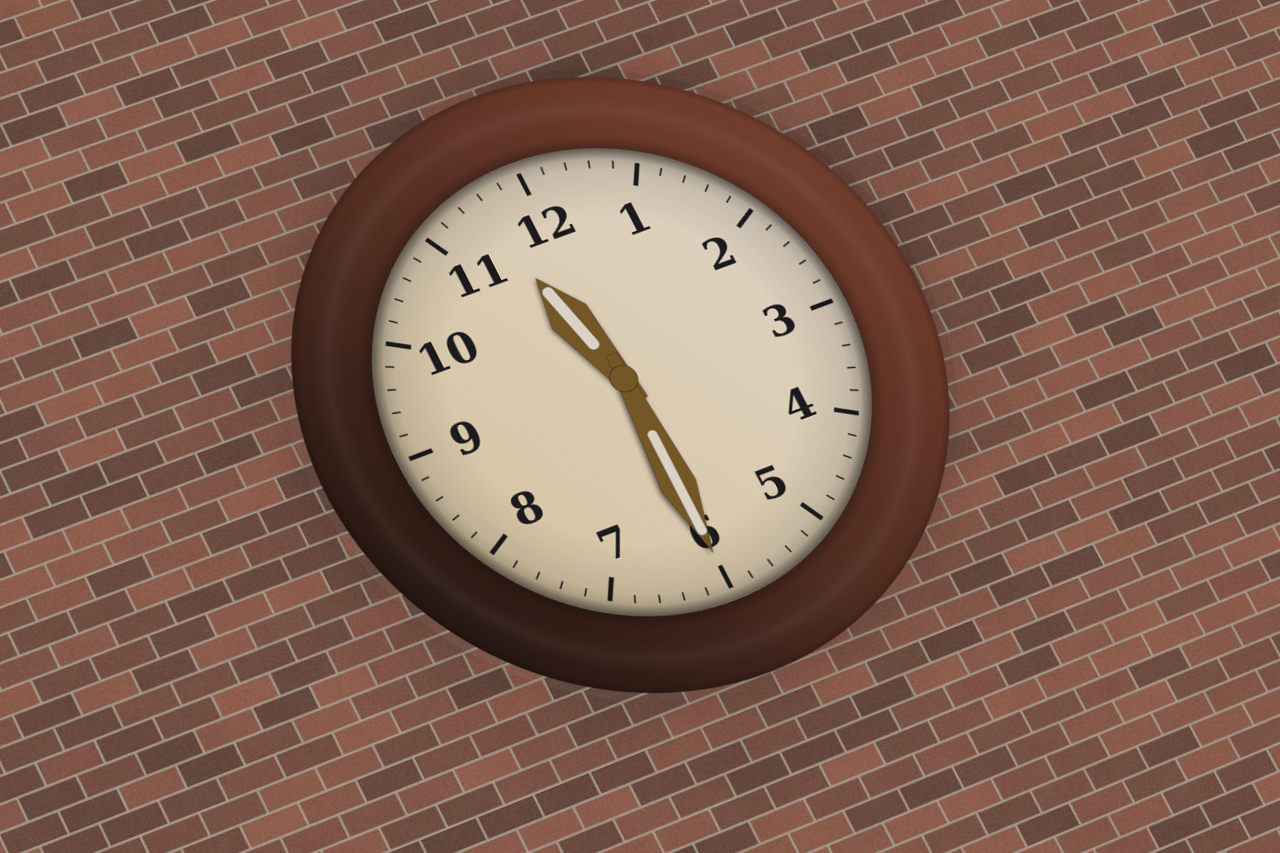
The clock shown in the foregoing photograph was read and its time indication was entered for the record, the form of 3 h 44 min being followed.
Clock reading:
11 h 30 min
